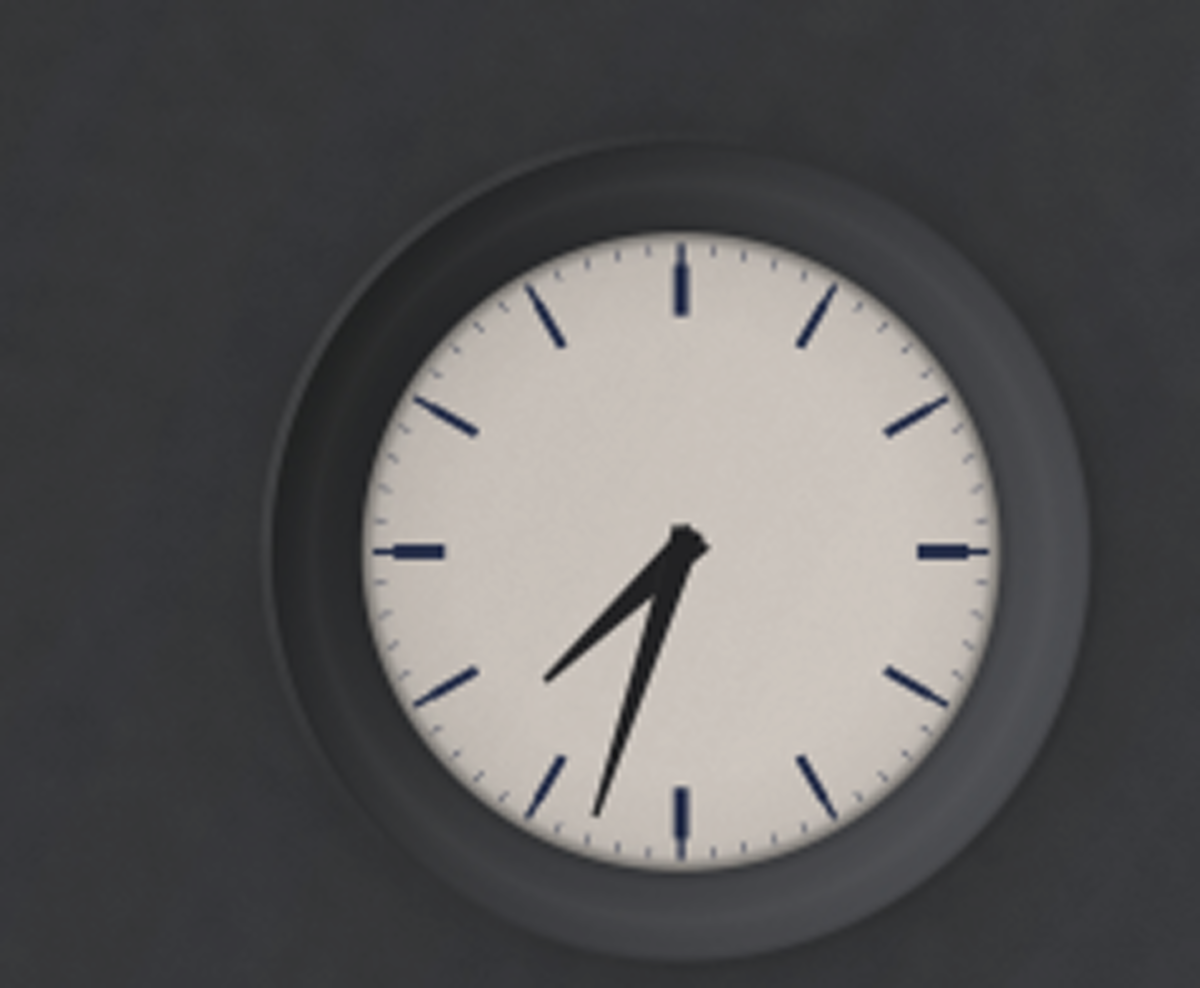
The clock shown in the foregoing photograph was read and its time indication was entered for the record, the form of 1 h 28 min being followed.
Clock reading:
7 h 33 min
